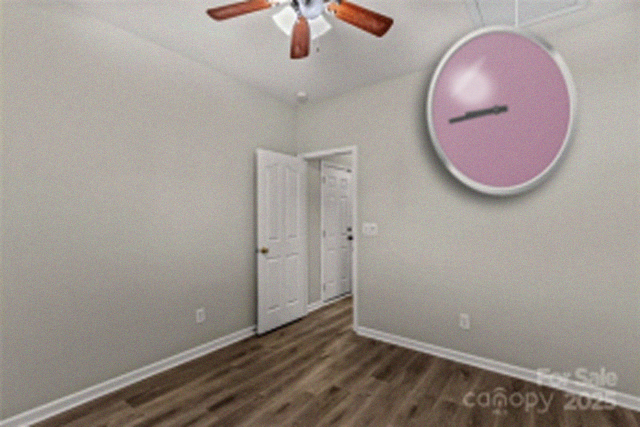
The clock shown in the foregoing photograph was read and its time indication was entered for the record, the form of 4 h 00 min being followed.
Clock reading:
8 h 43 min
